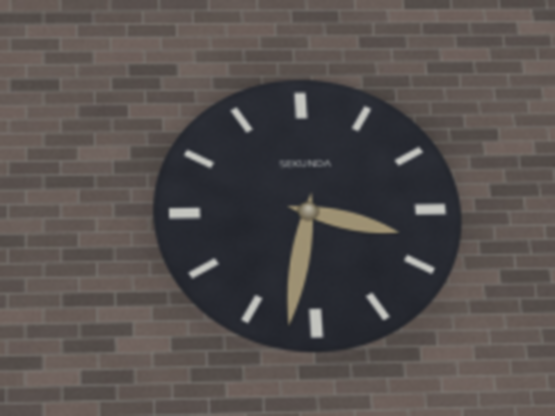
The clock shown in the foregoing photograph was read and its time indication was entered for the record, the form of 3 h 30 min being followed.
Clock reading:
3 h 32 min
